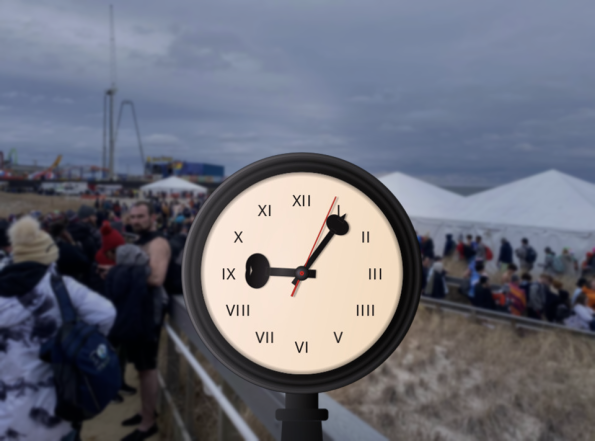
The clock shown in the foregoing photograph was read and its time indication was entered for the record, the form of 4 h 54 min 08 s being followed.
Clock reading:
9 h 06 min 04 s
